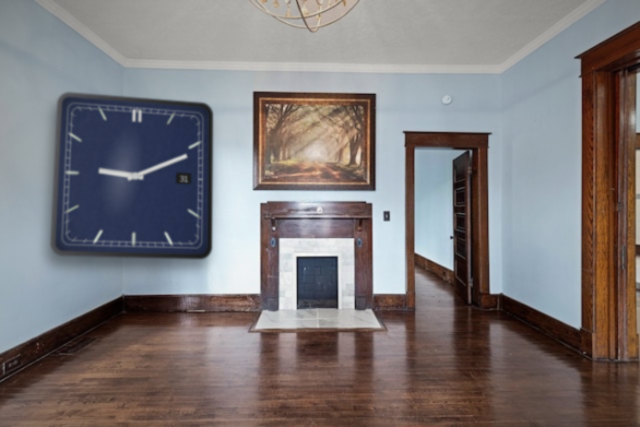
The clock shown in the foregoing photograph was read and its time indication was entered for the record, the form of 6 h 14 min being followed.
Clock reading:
9 h 11 min
